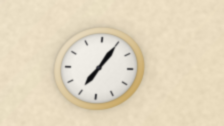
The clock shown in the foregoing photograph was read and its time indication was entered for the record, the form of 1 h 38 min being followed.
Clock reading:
7 h 05 min
